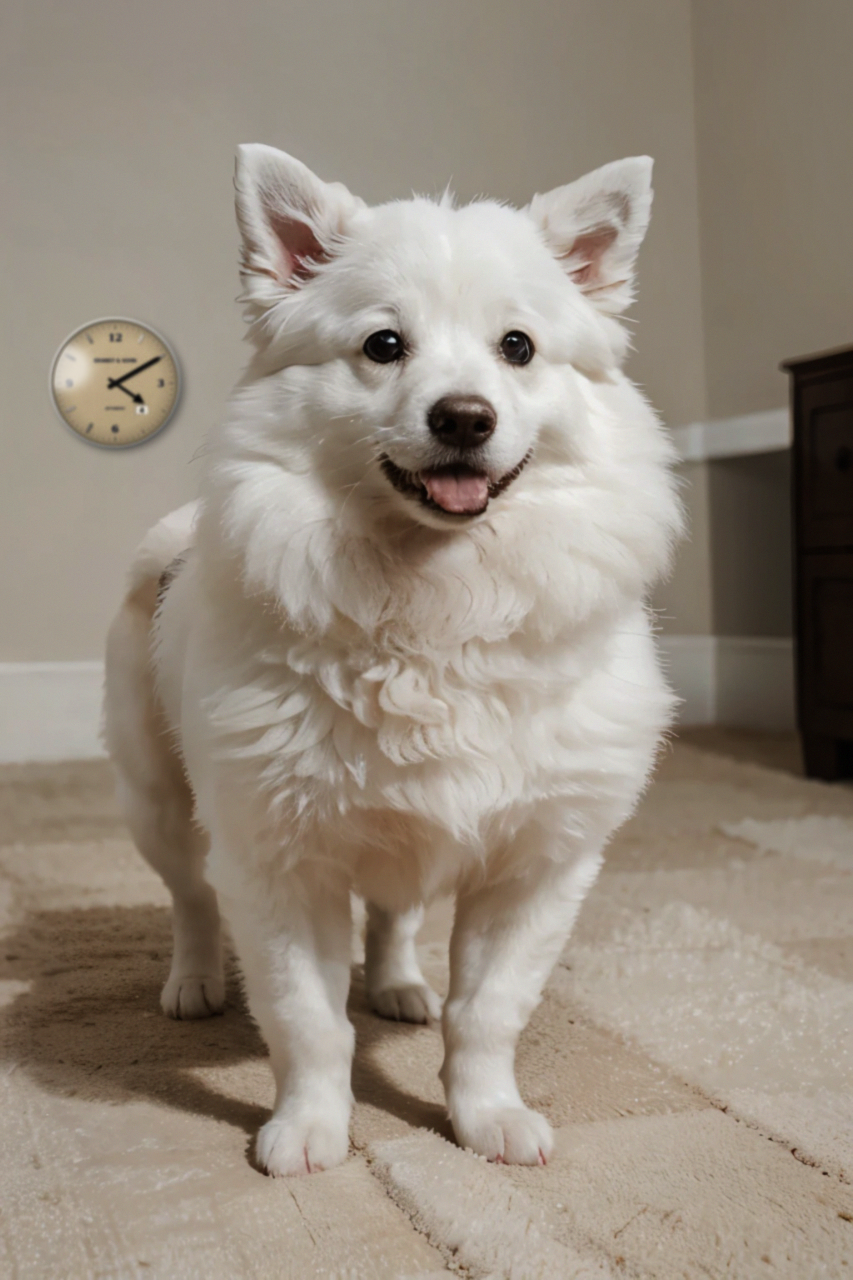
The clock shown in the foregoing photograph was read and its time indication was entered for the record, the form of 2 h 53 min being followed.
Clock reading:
4 h 10 min
